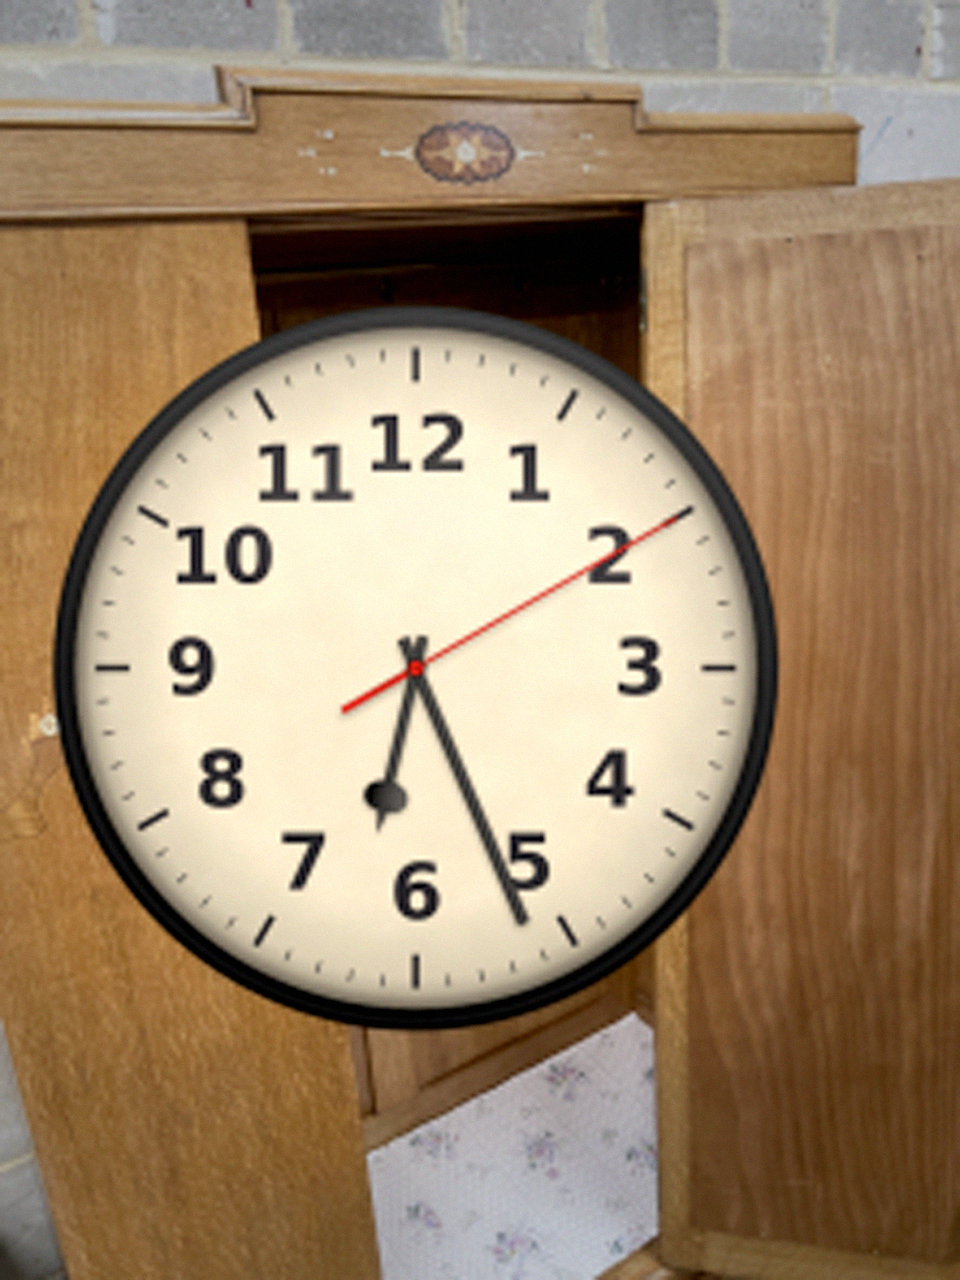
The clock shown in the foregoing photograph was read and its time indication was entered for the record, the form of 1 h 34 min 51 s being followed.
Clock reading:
6 h 26 min 10 s
